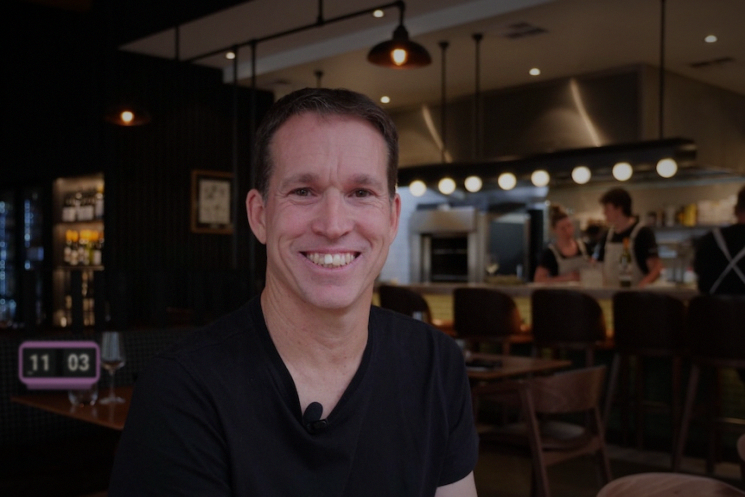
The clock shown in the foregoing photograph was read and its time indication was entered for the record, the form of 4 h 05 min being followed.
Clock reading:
11 h 03 min
